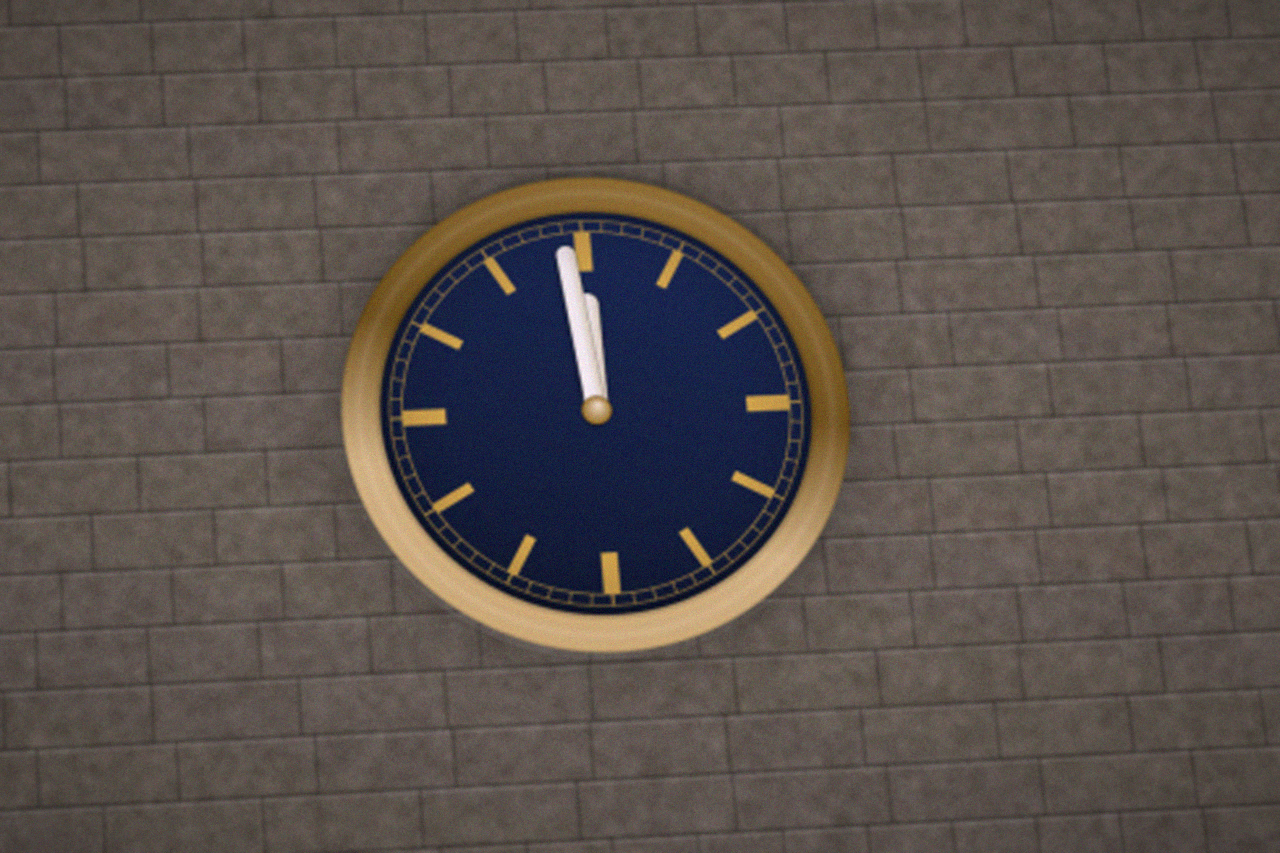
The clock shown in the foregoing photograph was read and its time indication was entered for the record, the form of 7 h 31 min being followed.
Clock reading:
11 h 59 min
